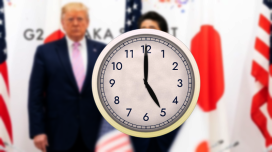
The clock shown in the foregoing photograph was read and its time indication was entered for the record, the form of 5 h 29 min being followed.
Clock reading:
5 h 00 min
